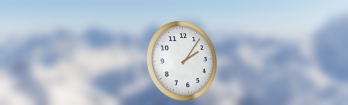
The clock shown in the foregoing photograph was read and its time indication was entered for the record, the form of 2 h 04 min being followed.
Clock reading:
2 h 07 min
